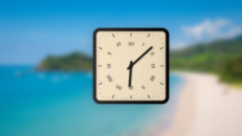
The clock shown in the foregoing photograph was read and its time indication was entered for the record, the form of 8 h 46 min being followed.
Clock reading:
6 h 08 min
